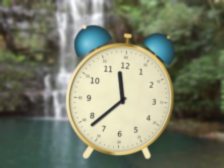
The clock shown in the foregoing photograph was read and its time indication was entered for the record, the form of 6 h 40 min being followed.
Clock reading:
11 h 38 min
